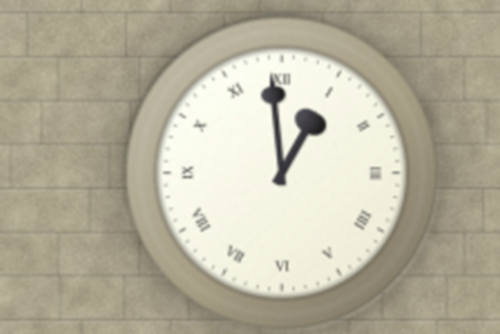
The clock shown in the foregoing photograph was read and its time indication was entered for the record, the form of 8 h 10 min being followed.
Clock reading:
12 h 59 min
